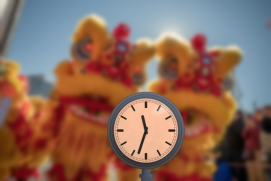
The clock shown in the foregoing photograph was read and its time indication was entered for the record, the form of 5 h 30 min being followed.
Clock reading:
11 h 33 min
